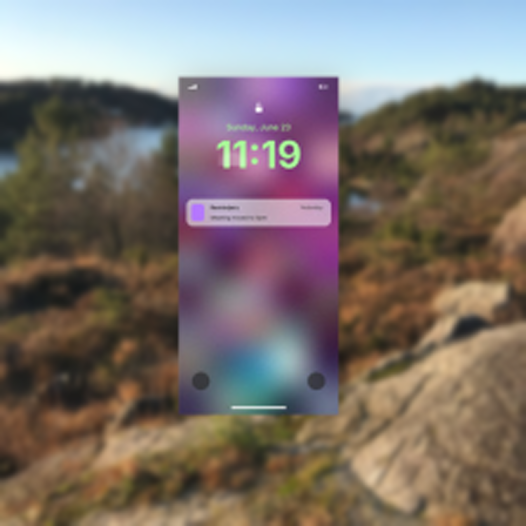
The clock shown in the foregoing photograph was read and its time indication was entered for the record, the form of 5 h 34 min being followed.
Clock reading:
11 h 19 min
